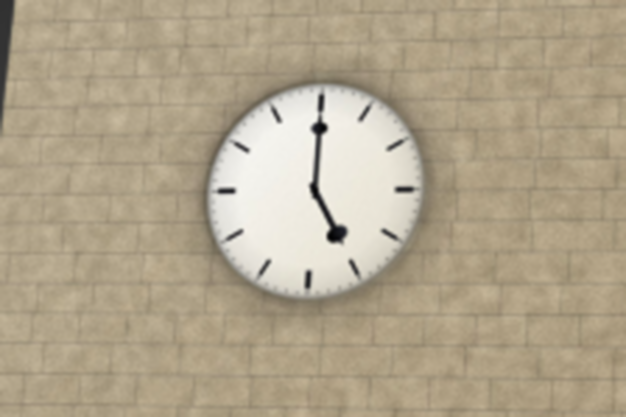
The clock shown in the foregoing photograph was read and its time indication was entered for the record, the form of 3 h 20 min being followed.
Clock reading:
5 h 00 min
